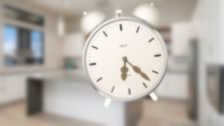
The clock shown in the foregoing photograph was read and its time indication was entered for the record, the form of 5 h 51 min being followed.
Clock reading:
6 h 23 min
